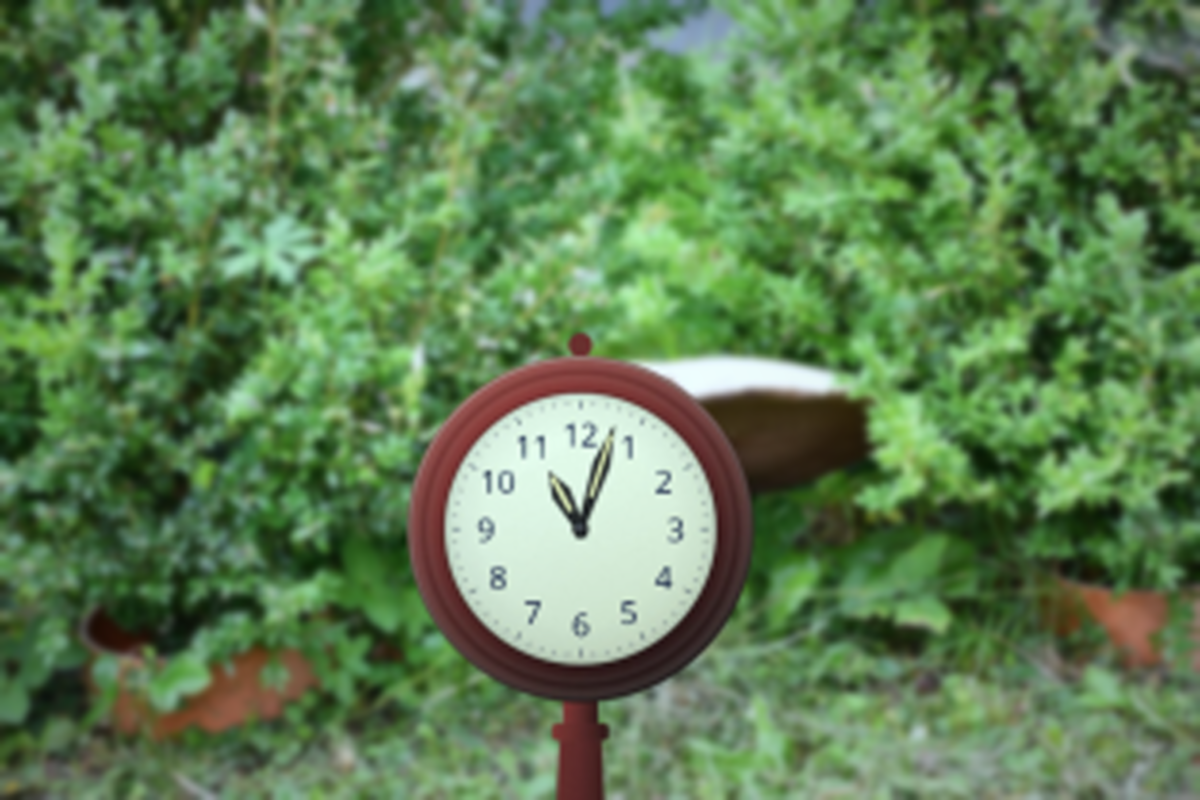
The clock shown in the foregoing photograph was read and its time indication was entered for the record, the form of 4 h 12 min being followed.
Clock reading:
11 h 03 min
